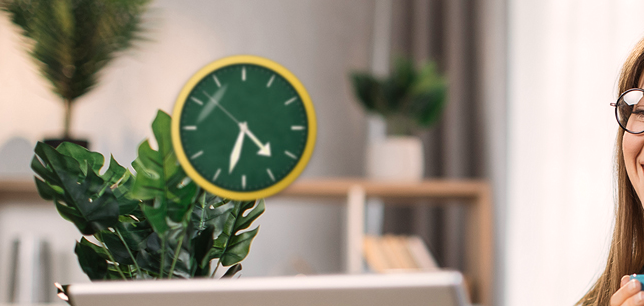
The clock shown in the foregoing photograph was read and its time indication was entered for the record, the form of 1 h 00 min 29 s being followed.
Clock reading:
4 h 32 min 52 s
